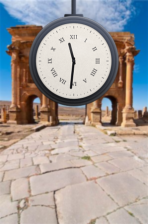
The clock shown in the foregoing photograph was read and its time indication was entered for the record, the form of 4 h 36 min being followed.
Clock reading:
11 h 31 min
